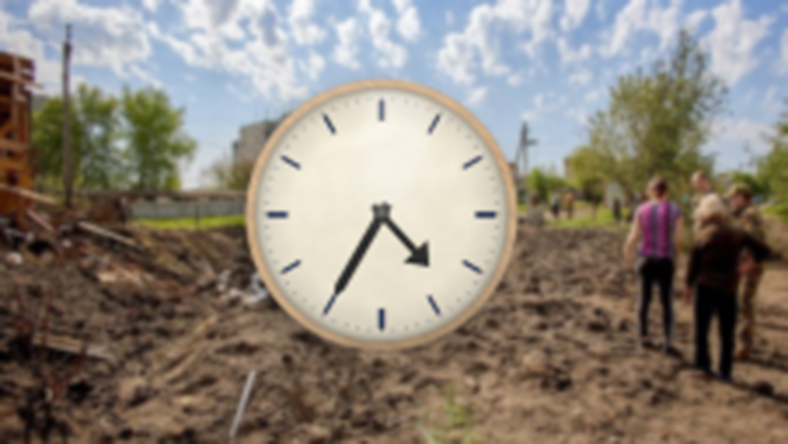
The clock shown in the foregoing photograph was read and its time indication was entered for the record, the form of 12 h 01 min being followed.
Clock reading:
4 h 35 min
